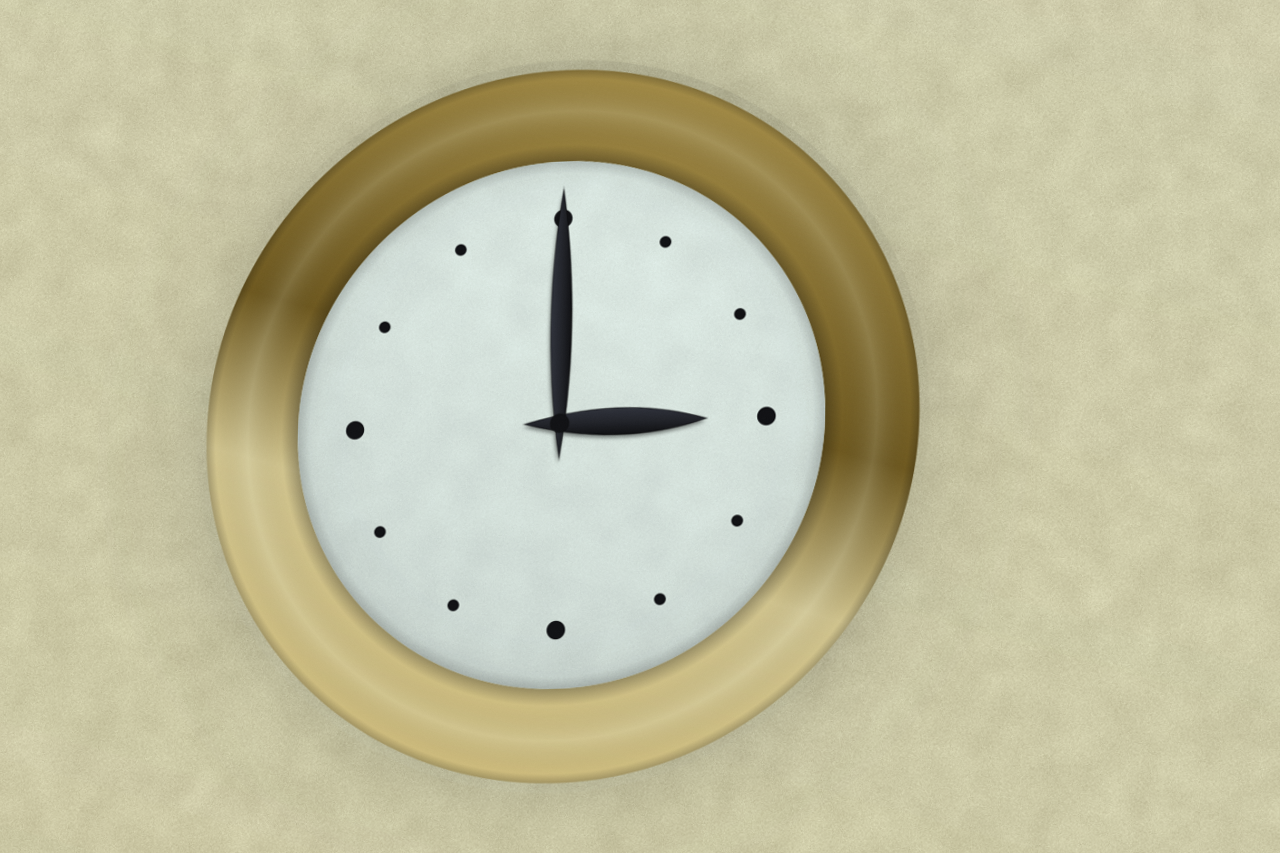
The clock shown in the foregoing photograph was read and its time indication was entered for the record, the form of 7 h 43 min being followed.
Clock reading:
3 h 00 min
